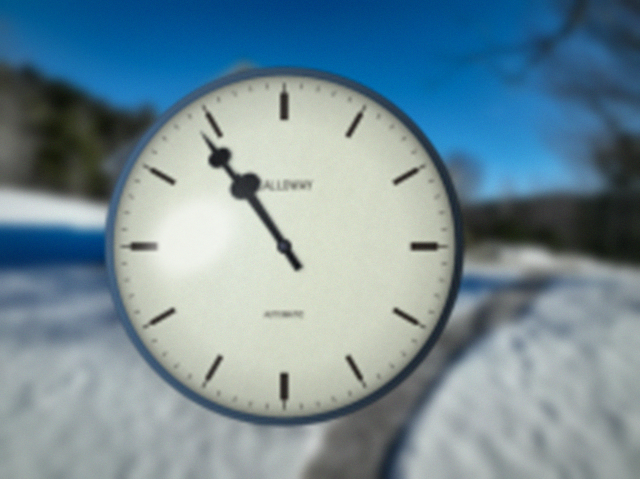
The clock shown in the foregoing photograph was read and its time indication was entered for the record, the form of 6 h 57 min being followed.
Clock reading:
10 h 54 min
